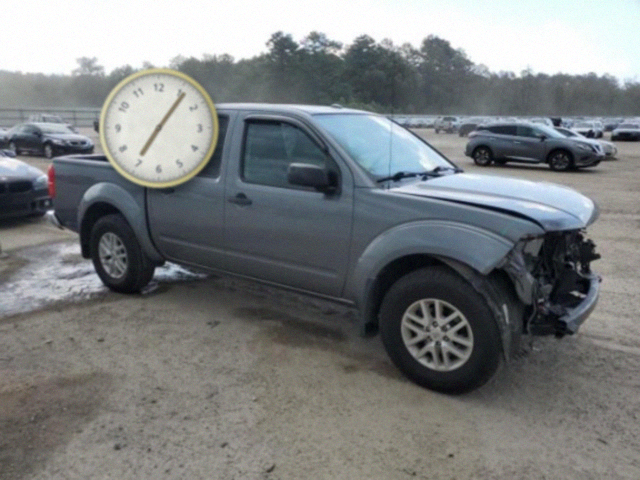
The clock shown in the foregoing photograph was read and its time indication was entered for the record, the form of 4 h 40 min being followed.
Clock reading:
7 h 06 min
